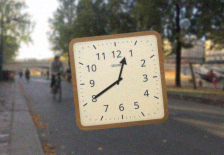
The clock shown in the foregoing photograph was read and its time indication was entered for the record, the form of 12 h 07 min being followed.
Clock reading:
12 h 40 min
